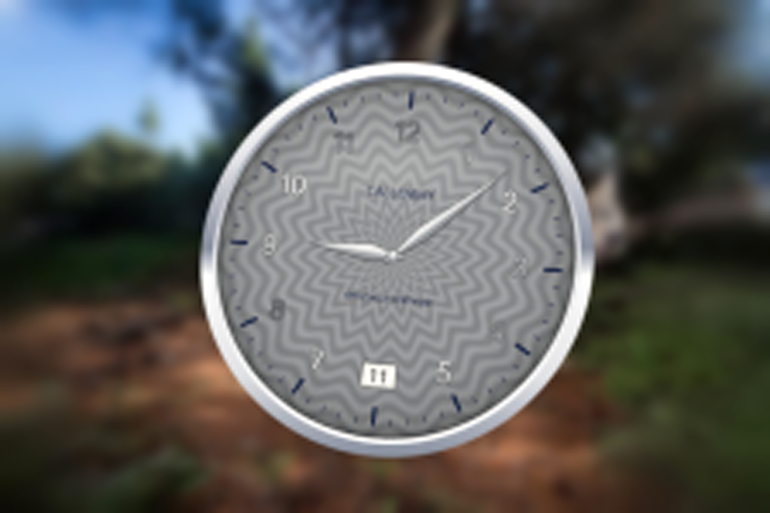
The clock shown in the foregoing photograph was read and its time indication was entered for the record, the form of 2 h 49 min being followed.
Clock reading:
9 h 08 min
